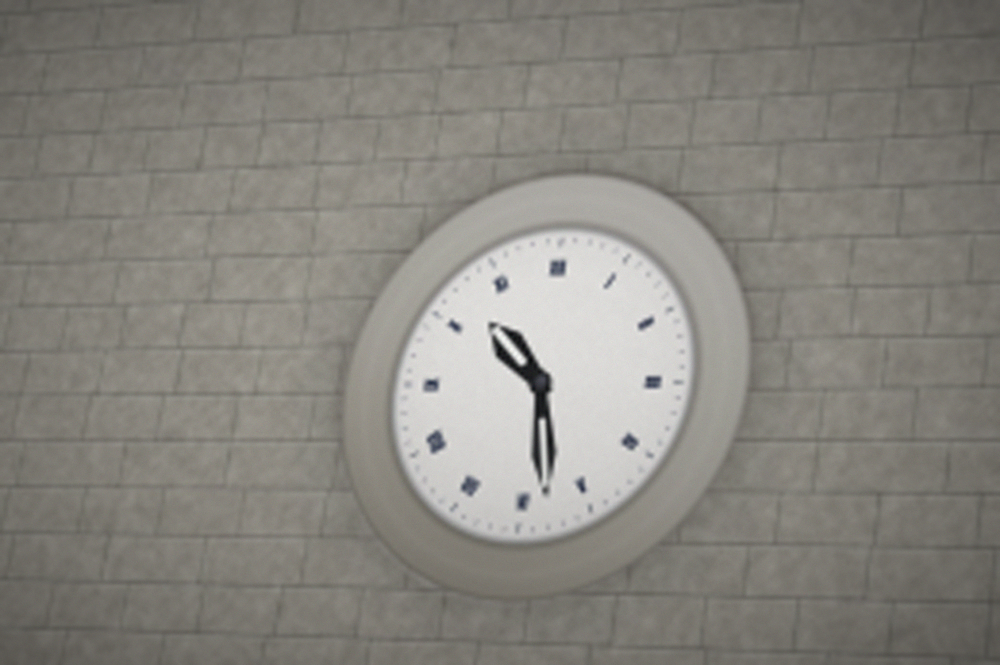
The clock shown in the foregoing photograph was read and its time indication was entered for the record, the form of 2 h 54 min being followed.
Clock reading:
10 h 28 min
